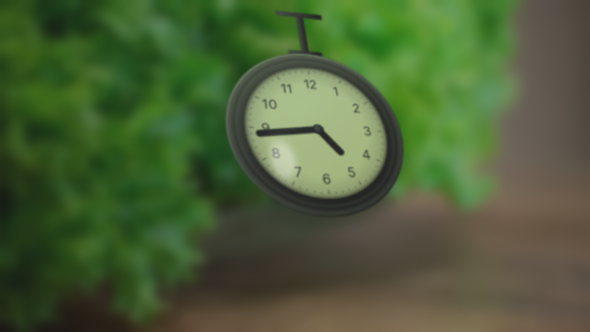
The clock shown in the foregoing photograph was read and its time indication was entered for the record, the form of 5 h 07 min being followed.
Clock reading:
4 h 44 min
